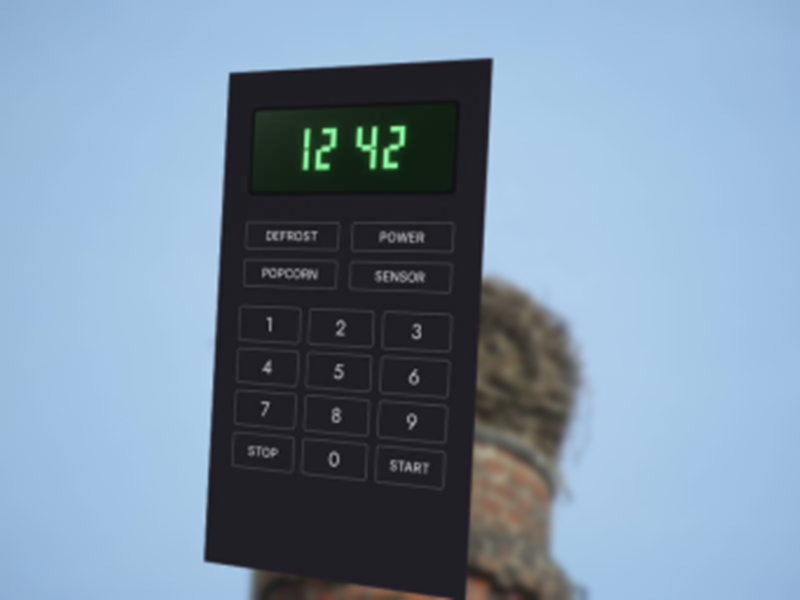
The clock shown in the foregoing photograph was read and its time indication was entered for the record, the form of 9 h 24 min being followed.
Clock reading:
12 h 42 min
